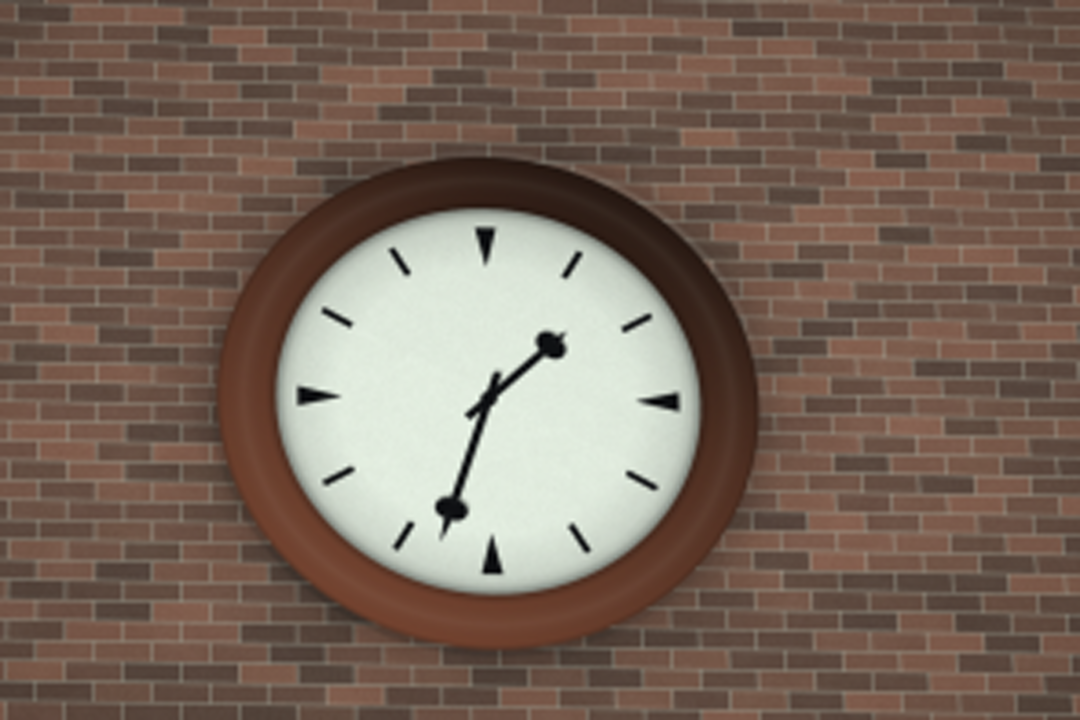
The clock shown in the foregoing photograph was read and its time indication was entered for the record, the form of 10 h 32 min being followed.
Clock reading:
1 h 33 min
